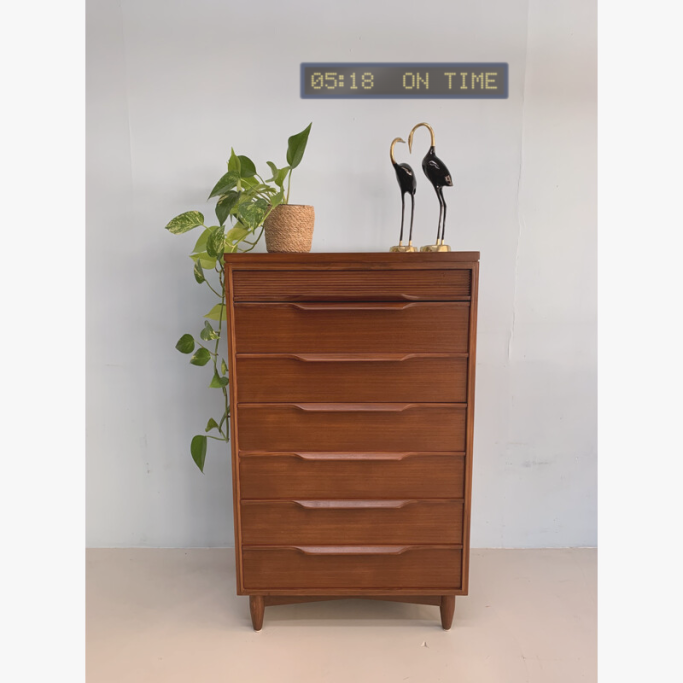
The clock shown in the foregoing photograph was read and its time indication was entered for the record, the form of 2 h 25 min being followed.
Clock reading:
5 h 18 min
